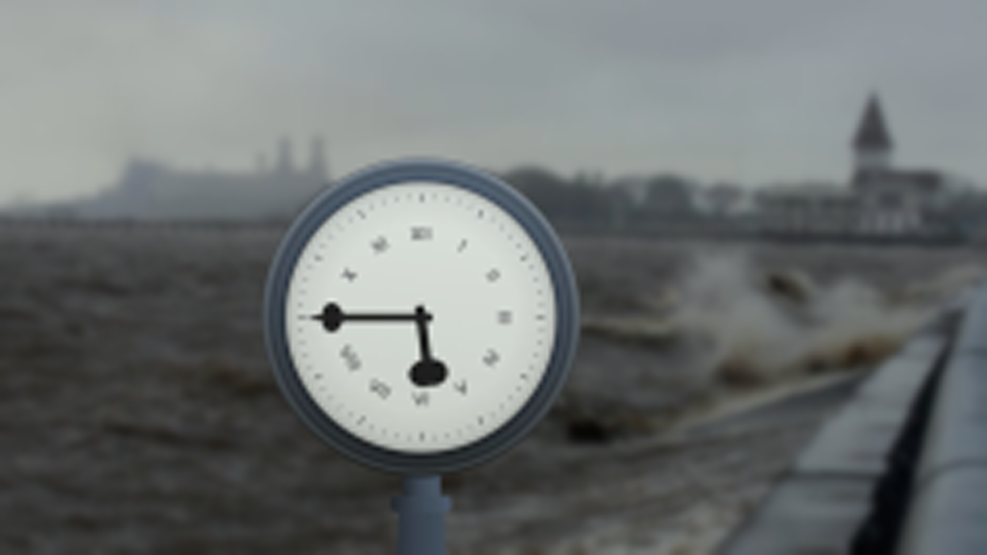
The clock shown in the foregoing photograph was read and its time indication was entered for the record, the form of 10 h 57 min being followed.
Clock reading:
5 h 45 min
